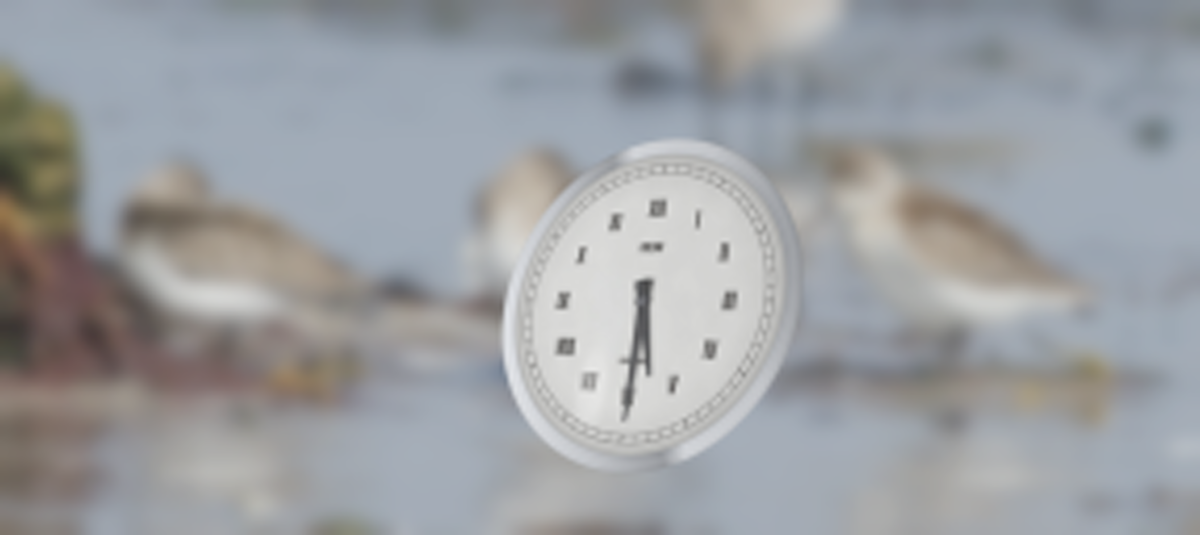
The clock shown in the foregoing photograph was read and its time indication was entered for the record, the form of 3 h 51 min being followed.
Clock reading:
5 h 30 min
